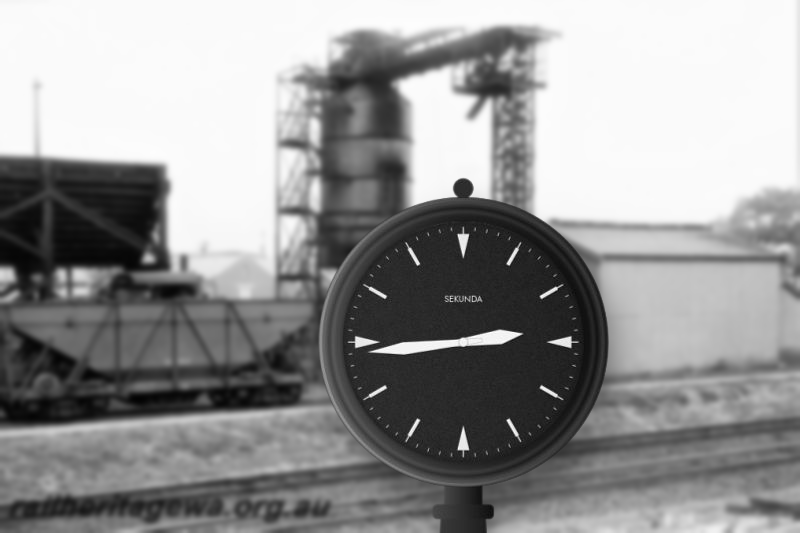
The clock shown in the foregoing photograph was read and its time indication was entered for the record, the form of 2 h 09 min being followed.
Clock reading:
2 h 44 min
